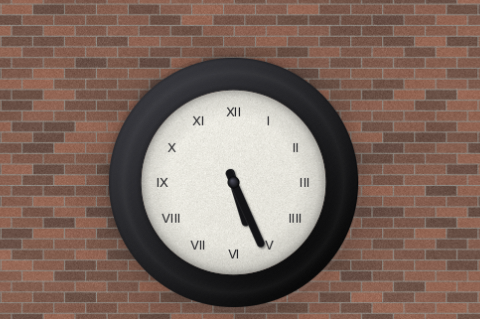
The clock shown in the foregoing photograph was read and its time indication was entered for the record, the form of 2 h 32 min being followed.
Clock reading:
5 h 26 min
